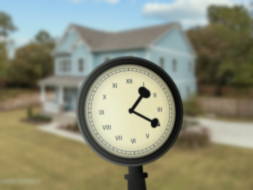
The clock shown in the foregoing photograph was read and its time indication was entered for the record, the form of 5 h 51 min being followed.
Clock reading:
1 h 20 min
